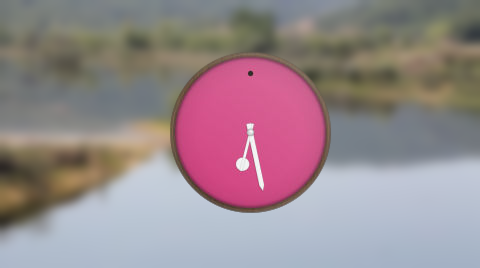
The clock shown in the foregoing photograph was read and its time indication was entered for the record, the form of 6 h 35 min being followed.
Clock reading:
6 h 28 min
